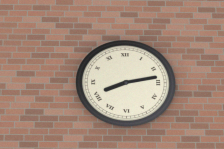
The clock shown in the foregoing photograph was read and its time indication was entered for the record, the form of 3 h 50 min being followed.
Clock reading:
8 h 13 min
